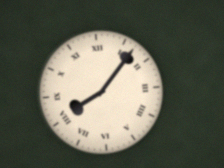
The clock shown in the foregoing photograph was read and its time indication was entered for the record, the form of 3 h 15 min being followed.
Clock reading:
8 h 07 min
